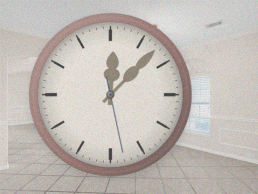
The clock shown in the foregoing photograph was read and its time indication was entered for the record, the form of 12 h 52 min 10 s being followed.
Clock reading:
12 h 07 min 28 s
